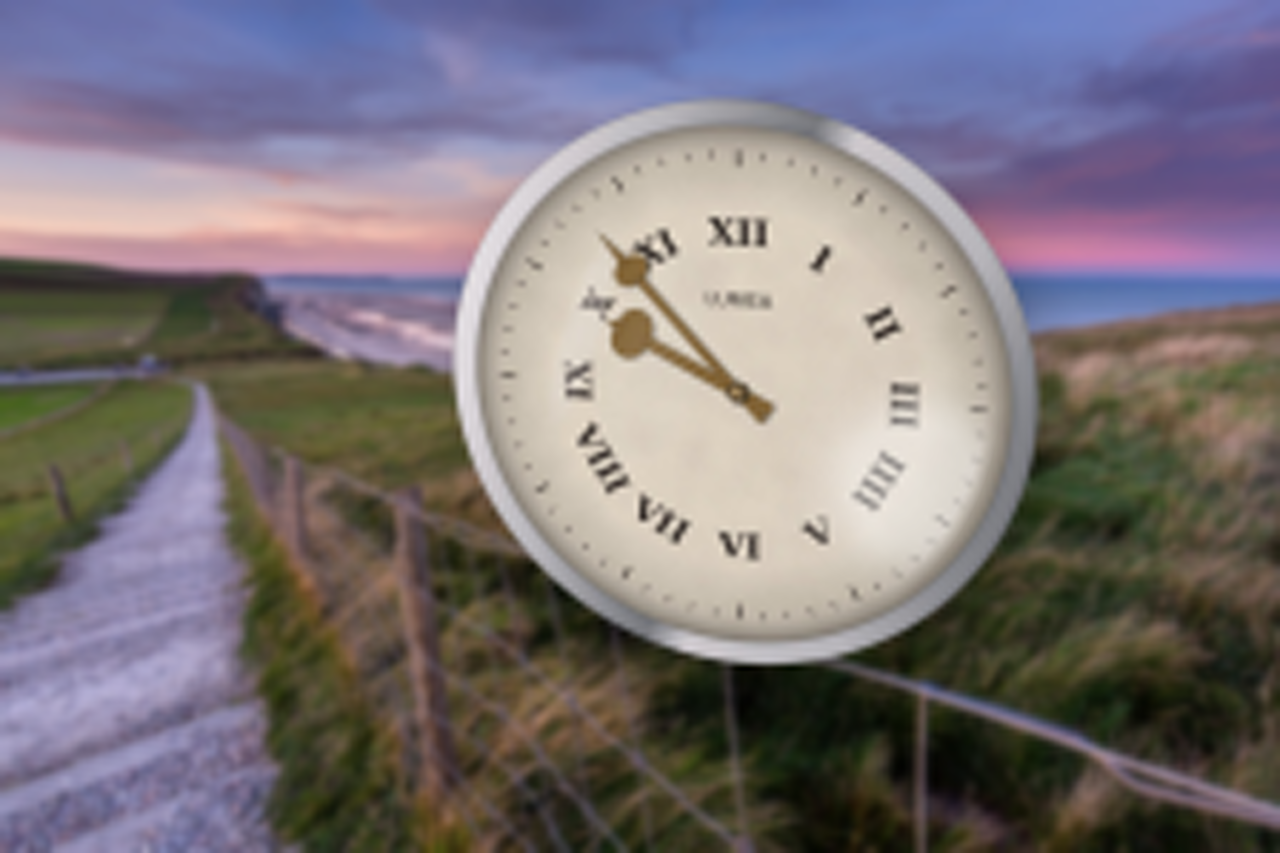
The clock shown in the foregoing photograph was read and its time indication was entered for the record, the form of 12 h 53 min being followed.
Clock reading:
9 h 53 min
